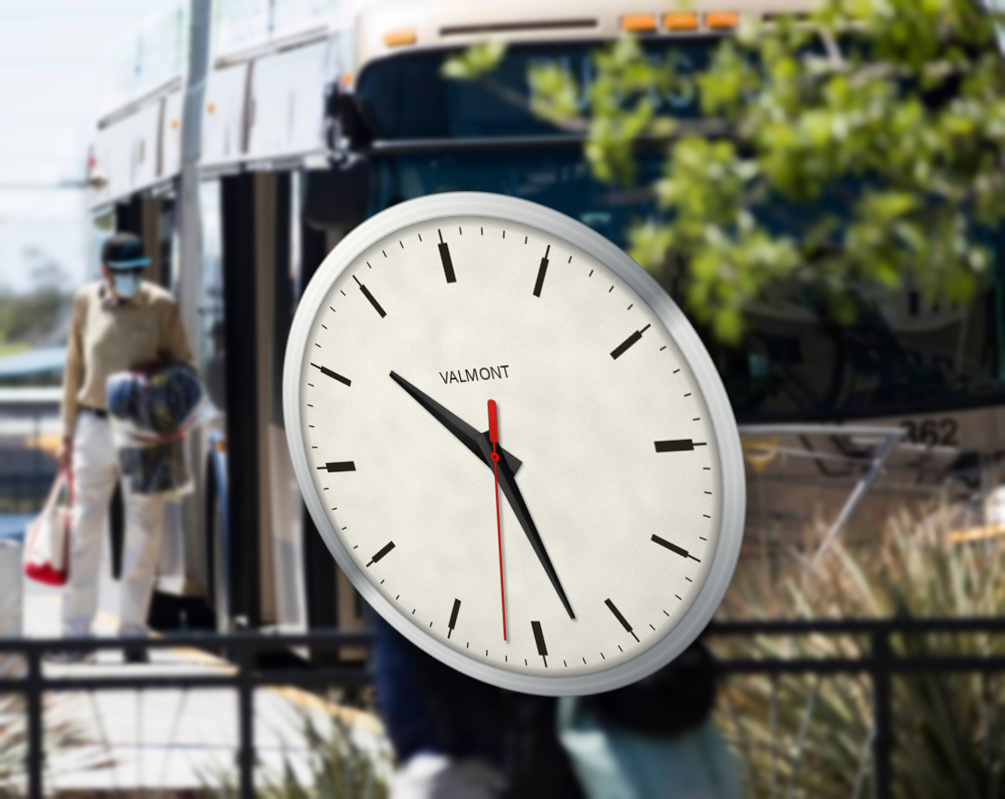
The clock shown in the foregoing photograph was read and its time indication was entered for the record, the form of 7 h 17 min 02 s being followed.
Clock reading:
10 h 27 min 32 s
